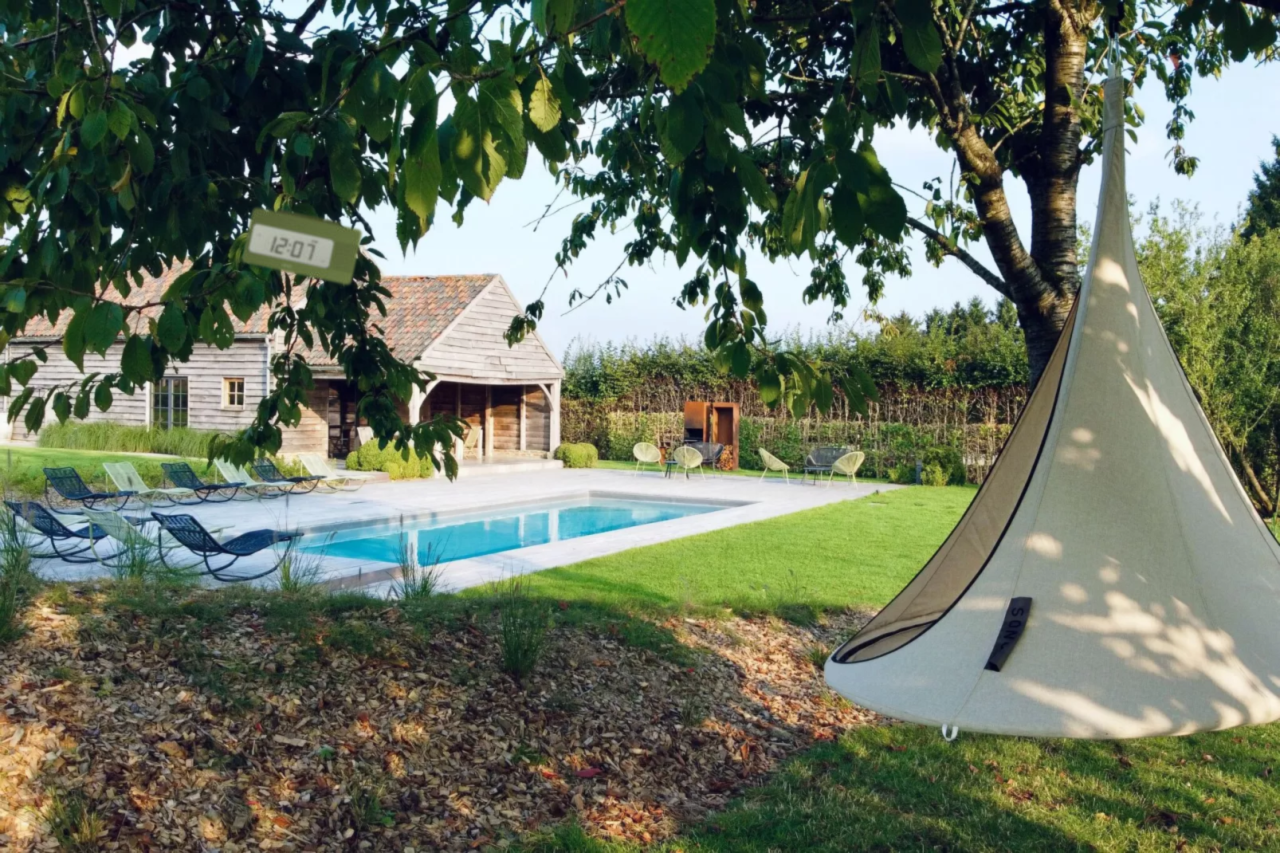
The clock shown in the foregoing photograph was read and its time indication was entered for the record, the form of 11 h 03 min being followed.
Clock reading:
12 h 07 min
